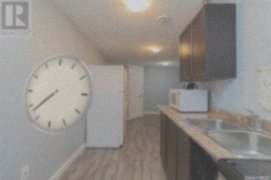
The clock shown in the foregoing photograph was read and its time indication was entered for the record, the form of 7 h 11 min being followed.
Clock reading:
7 h 38 min
